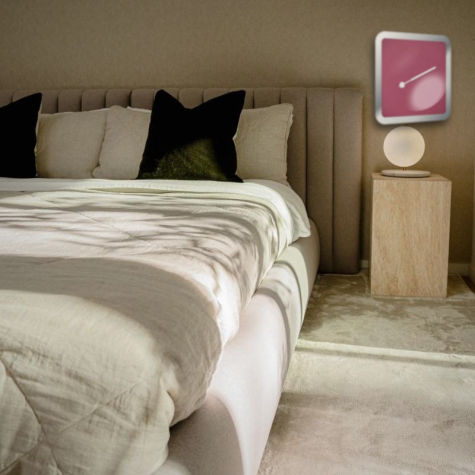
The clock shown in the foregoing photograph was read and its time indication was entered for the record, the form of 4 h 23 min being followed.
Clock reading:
8 h 11 min
